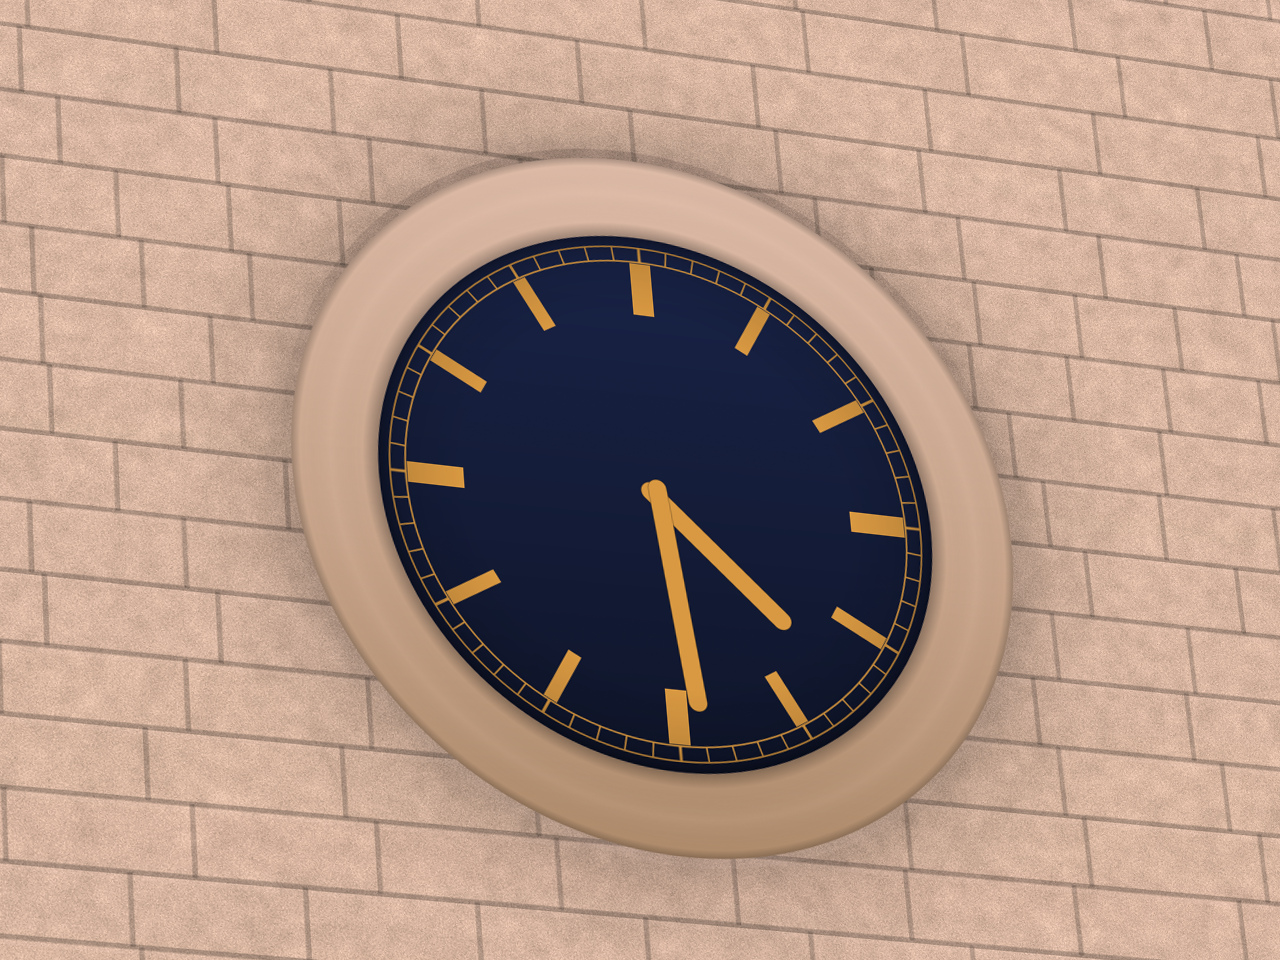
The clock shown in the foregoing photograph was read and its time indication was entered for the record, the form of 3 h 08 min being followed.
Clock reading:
4 h 29 min
